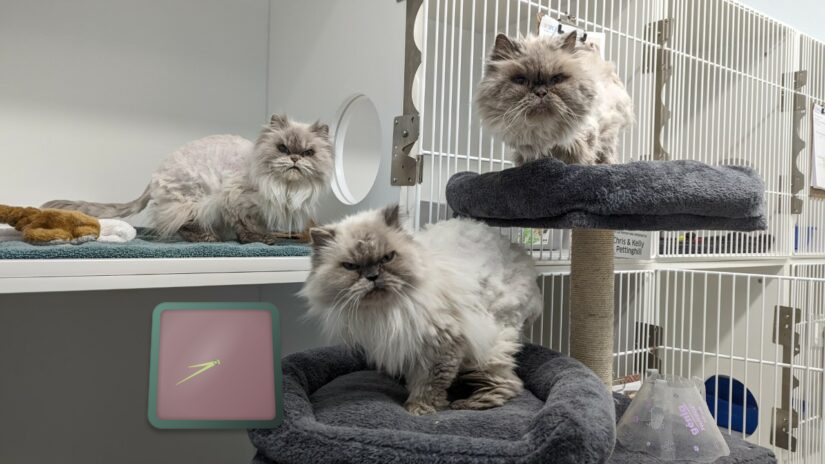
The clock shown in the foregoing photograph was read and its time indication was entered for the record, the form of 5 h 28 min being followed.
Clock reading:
8 h 40 min
